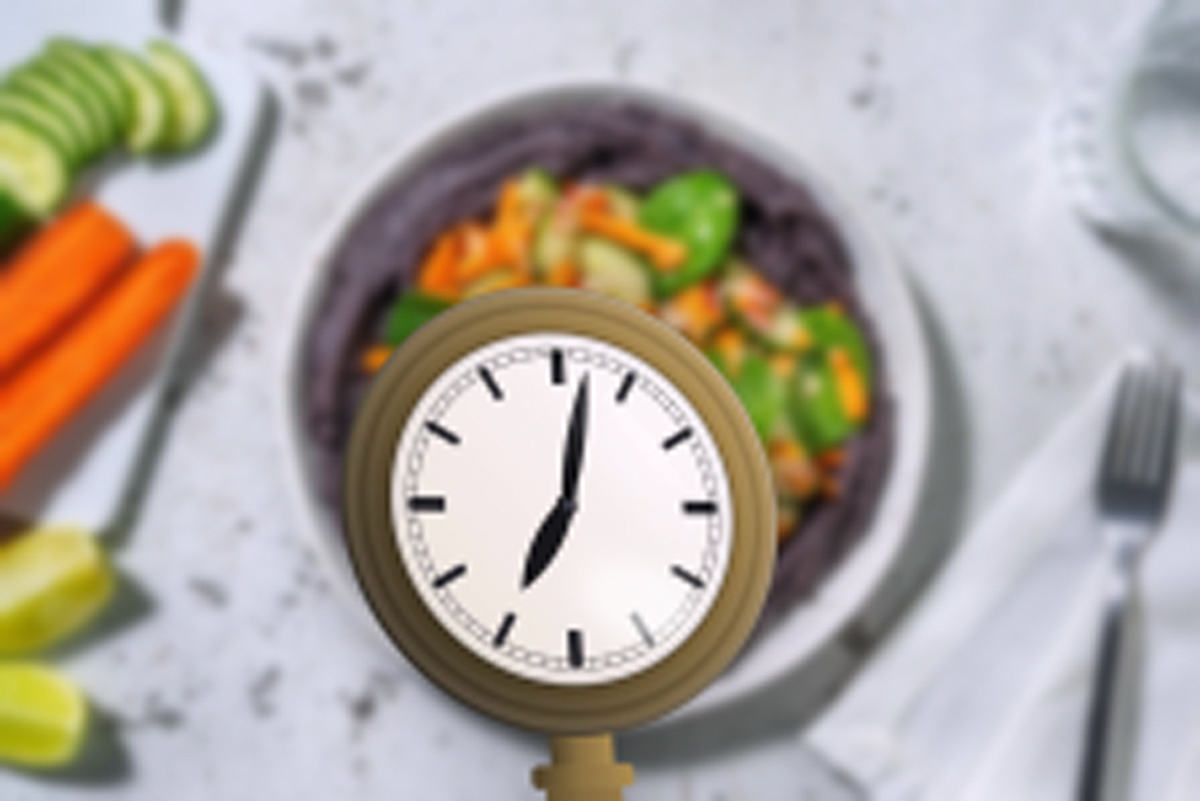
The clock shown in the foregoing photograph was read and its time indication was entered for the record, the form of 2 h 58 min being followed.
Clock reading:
7 h 02 min
